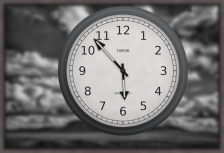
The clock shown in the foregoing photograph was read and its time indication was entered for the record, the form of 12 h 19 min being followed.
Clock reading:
5 h 53 min
